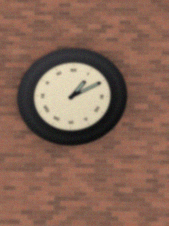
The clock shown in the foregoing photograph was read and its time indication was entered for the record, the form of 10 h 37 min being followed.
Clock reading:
1 h 10 min
